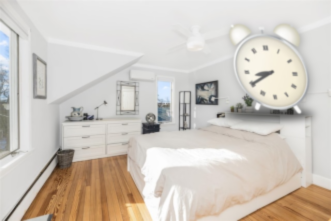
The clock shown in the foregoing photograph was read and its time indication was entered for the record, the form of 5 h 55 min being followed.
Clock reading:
8 h 40 min
